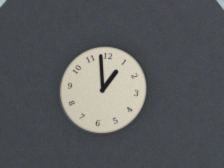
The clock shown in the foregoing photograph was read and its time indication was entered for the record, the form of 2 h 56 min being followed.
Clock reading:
12 h 58 min
